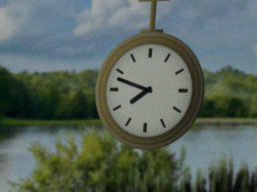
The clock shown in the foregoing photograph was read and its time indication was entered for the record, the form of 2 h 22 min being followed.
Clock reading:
7 h 48 min
